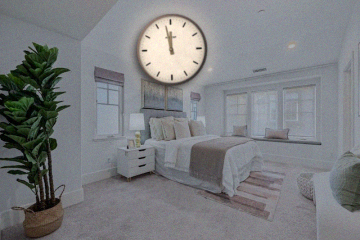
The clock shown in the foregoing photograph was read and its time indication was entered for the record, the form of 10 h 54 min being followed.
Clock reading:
11 h 58 min
